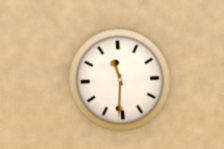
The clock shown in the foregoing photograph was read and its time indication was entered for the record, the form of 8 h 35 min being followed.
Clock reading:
11 h 31 min
